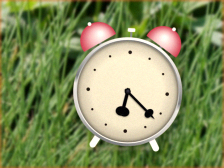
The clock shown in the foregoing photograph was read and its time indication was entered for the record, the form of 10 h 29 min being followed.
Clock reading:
6 h 22 min
